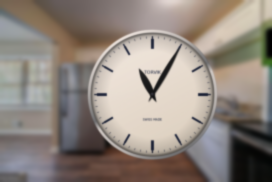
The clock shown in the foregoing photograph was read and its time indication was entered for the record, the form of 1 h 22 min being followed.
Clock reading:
11 h 05 min
